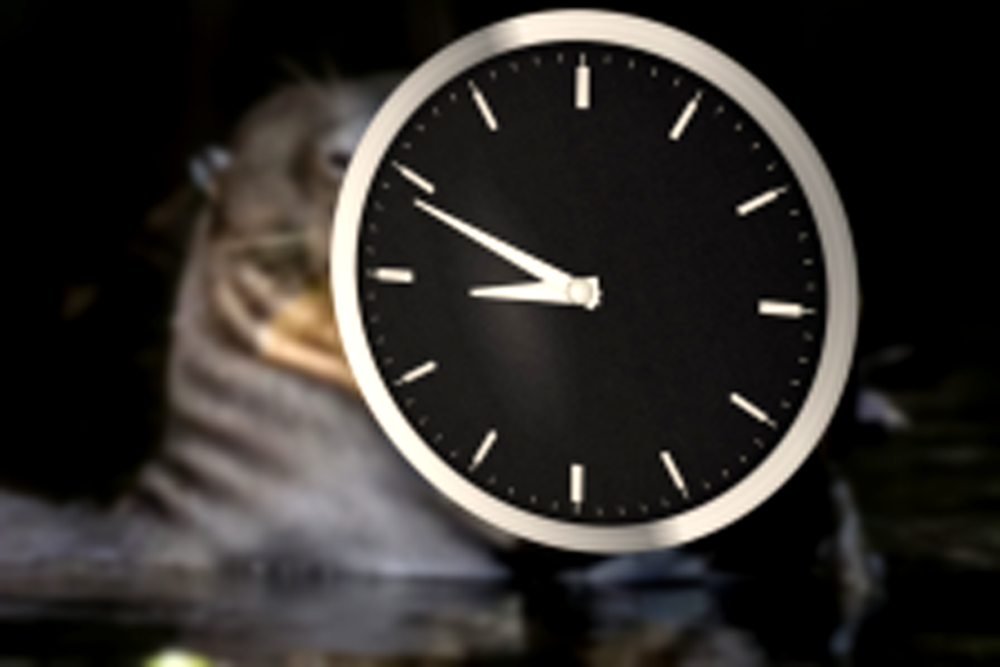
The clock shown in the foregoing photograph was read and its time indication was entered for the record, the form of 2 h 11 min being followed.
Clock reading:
8 h 49 min
